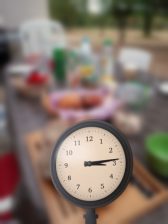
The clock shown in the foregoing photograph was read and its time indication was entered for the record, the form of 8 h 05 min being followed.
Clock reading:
3 h 14 min
